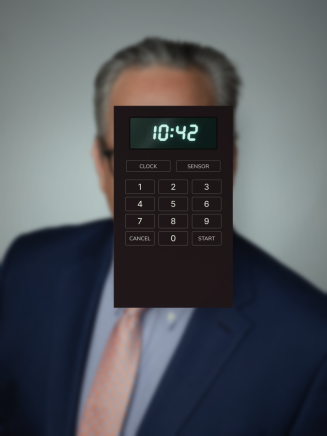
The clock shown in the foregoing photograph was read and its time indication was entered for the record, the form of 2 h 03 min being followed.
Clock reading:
10 h 42 min
